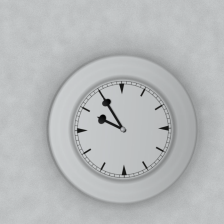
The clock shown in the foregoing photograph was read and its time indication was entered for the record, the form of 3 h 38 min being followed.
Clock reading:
9 h 55 min
